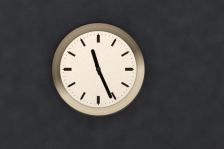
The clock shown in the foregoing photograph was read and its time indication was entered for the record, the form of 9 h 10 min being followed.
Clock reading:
11 h 26 min
